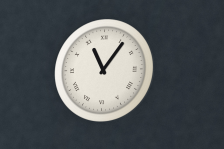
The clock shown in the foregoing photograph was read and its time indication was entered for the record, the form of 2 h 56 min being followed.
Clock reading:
11 h 06 min
